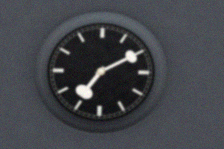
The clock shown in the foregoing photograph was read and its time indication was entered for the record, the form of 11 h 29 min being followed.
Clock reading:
7 h 10 min
